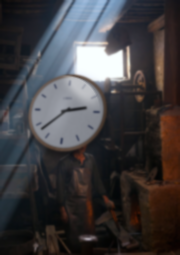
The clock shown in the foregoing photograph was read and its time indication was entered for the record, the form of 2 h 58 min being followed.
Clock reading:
2 h 38 min
